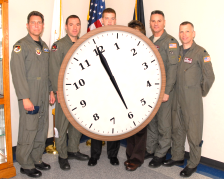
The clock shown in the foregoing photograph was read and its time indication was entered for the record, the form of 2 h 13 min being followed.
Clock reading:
6 h 00 min
